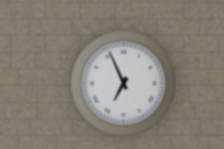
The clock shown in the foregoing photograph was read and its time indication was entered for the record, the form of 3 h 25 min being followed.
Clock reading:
6 h 56 min
